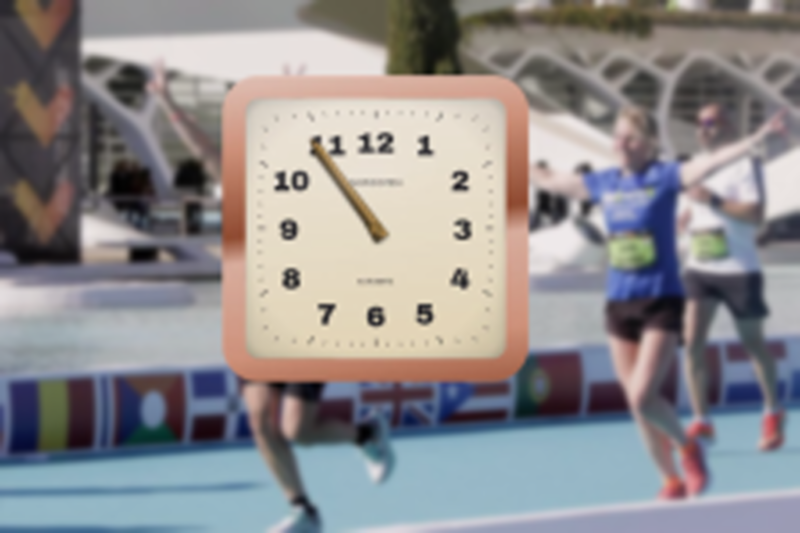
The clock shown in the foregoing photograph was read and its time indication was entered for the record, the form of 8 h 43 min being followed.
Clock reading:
10 h 54 min
